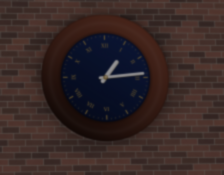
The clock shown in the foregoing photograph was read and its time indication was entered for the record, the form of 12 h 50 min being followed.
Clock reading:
1 h 14 min
